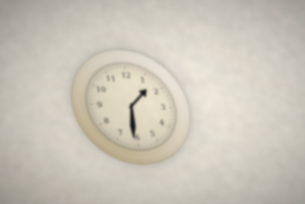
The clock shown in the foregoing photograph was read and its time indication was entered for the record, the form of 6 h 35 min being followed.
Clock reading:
1 h 31 min
